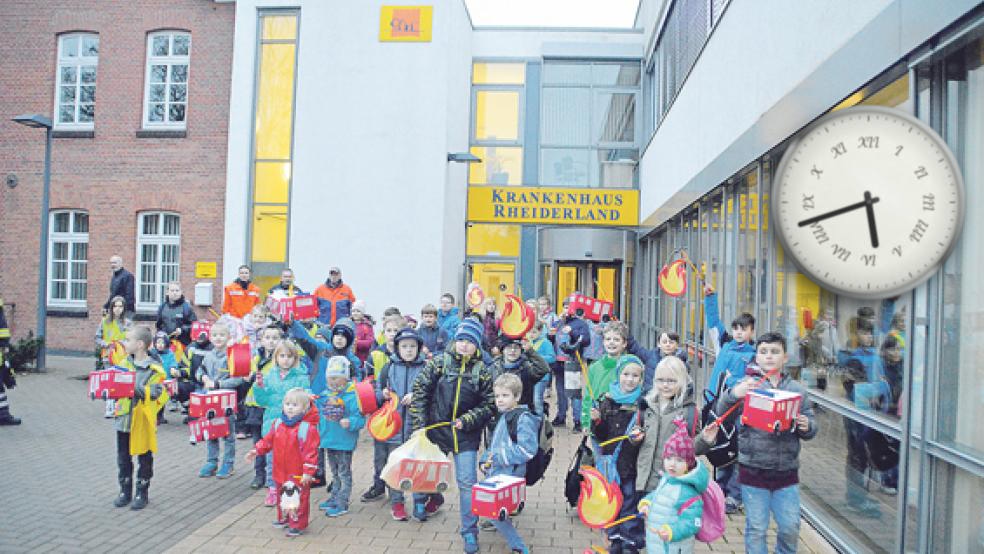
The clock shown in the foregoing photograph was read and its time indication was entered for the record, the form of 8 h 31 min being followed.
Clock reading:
5 h 42 min
